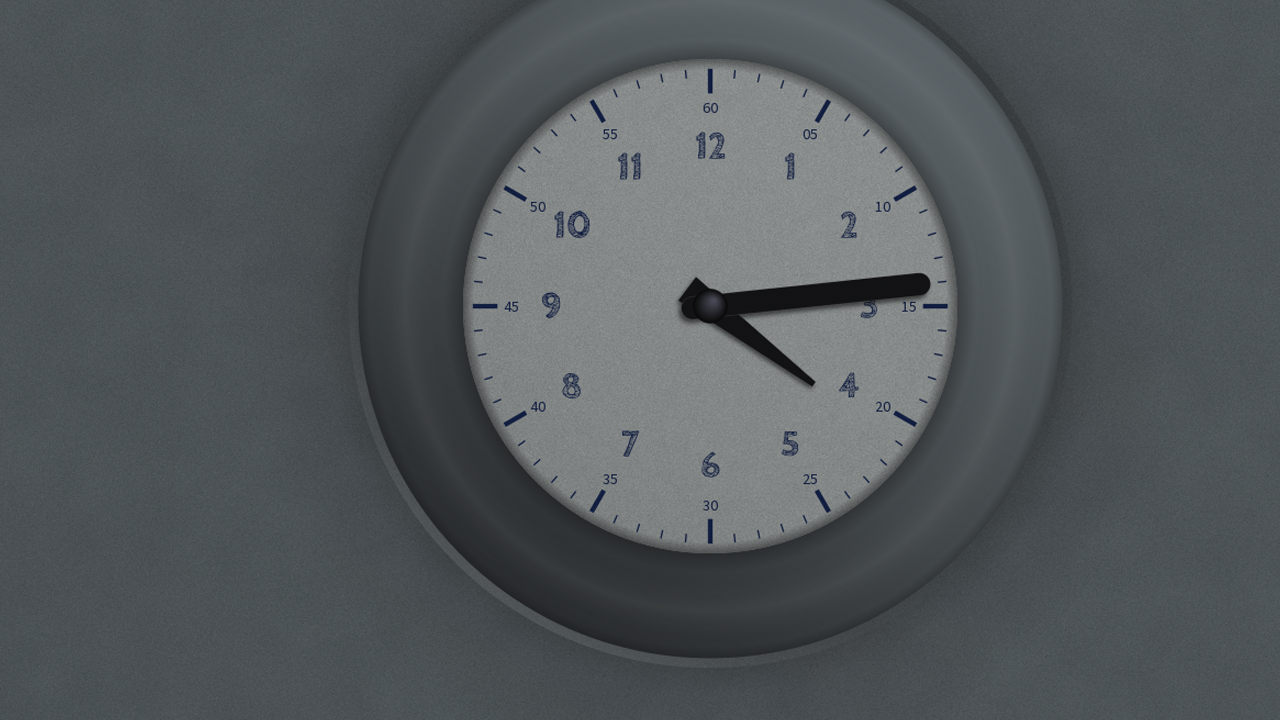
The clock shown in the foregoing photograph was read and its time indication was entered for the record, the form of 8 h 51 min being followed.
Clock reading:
4 h 14 min
